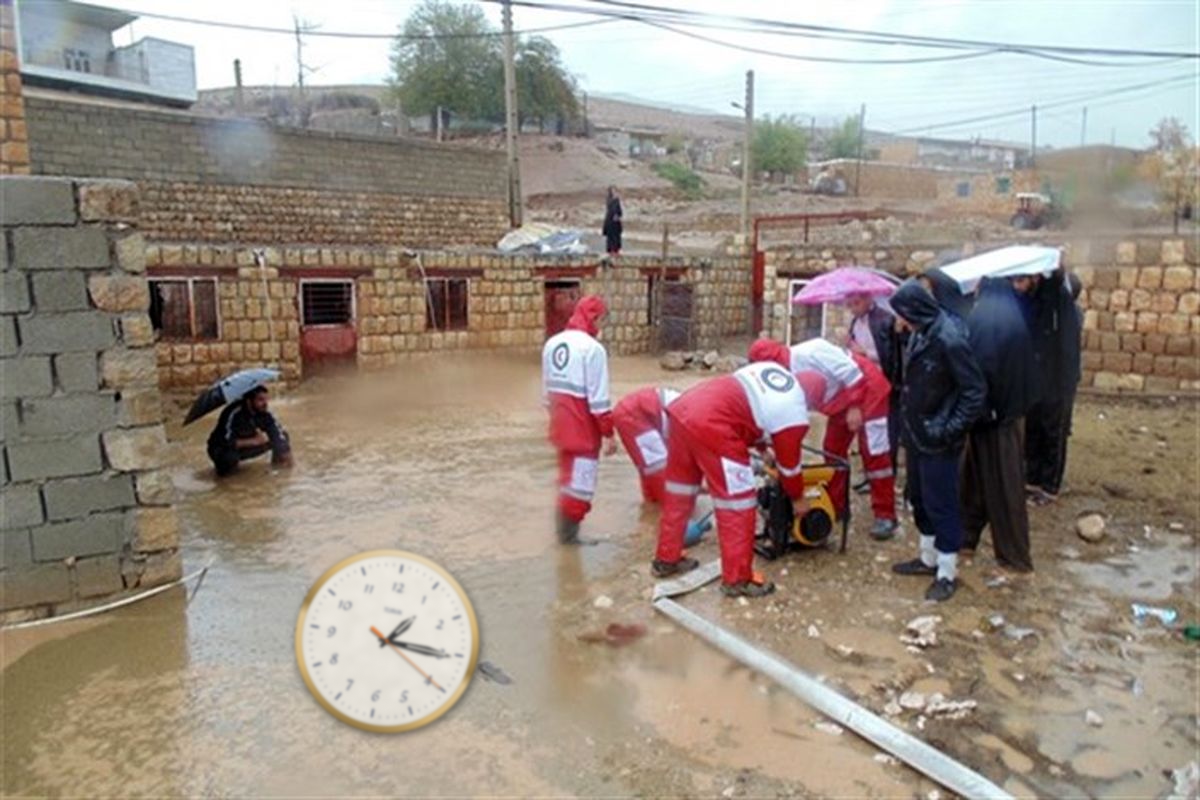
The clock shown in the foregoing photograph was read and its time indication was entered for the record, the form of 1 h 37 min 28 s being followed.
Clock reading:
1 h 15 min 20 s
